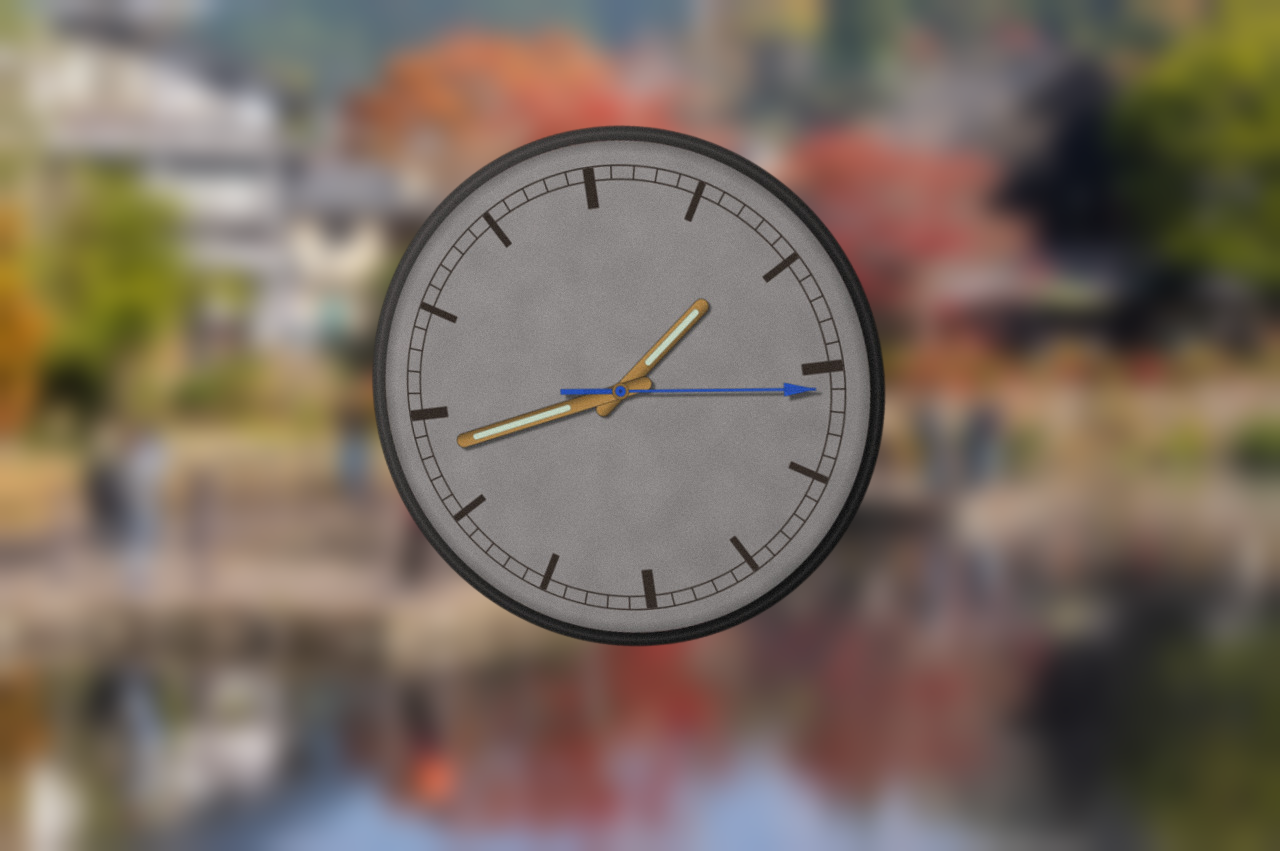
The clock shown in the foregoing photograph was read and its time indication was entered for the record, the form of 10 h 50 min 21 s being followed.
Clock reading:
1 h 43 min 16 s
